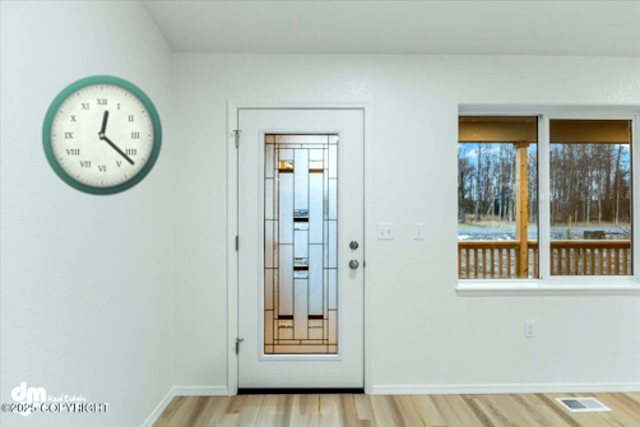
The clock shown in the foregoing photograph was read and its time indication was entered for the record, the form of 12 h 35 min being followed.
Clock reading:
12 h 22 min
